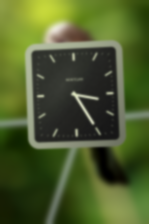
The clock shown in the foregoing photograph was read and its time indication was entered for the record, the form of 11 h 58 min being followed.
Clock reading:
3 h 25 min
